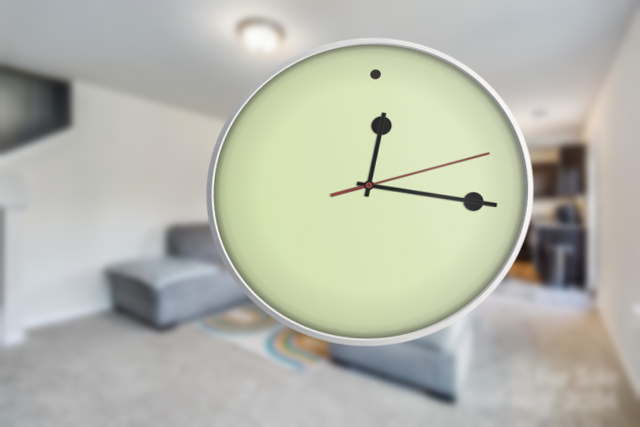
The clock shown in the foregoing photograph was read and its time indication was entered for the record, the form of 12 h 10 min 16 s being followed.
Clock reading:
12 h 16 min 12 s
